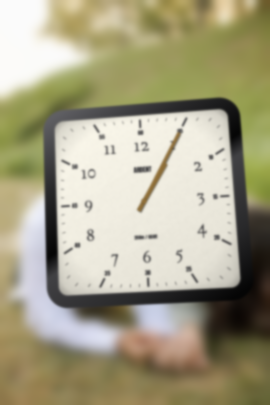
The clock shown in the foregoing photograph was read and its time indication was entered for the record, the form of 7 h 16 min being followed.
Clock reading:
1 h 05 min
